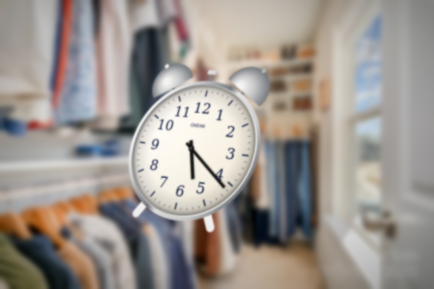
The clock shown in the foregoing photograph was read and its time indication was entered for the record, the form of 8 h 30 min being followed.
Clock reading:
5 h 21 min
